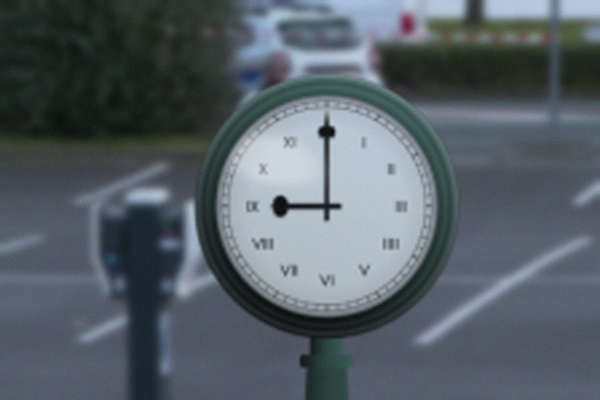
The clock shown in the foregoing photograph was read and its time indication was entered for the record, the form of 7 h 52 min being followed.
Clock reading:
9 h 00 min
